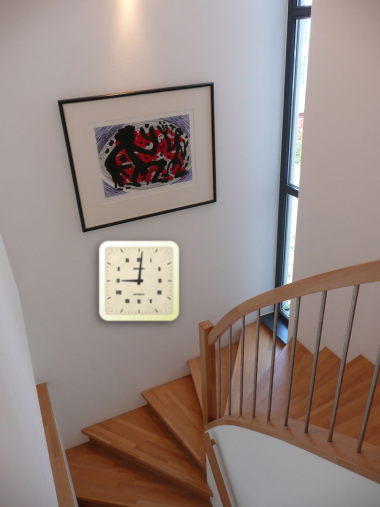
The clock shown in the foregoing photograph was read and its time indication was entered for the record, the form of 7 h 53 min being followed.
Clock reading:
9 h 01 min
